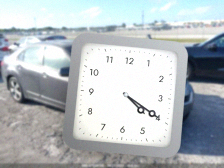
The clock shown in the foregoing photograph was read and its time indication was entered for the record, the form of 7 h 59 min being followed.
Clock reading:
4 h 20 min
